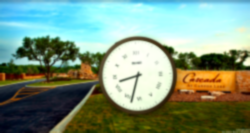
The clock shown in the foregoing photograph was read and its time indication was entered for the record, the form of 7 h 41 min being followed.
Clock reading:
8 h 33 min
